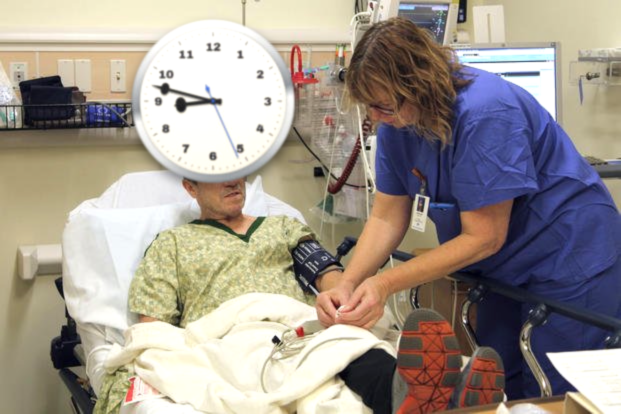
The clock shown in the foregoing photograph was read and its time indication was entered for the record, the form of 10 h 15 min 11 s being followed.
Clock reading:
8 h 47 min 26 s
